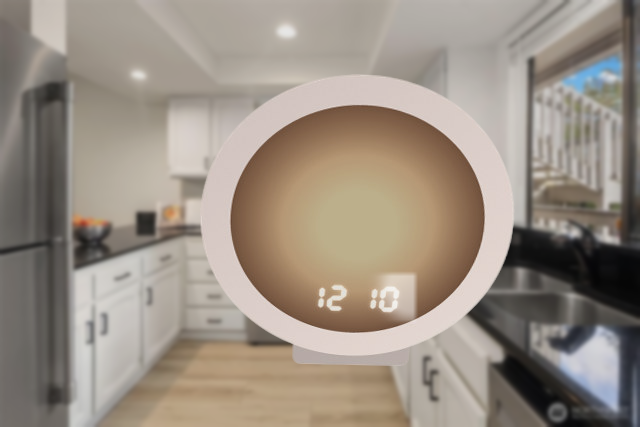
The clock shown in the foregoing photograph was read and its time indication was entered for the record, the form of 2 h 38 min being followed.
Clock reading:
12 h 10 min
